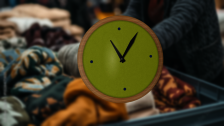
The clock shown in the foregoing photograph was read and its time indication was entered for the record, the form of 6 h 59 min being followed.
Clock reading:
11 h 06 min
